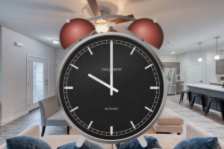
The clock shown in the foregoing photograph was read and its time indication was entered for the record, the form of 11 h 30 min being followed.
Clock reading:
10 h 00 min
